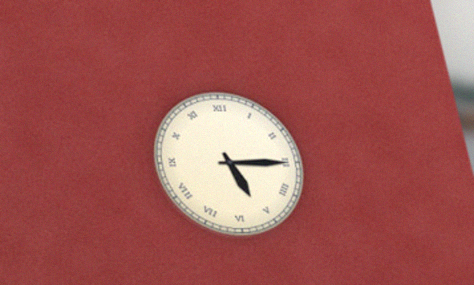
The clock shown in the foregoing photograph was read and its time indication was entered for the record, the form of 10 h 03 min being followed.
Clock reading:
5 h 15 min
